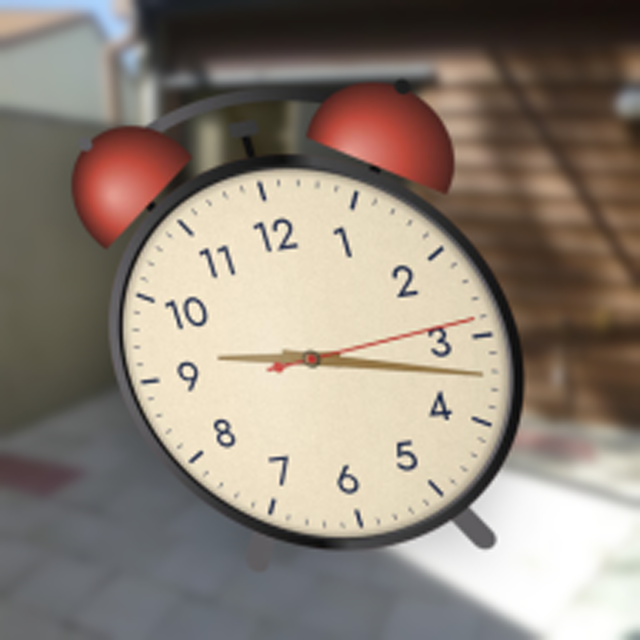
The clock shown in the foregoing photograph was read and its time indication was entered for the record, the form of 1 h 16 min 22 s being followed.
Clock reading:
9 h 17 min 14 s
